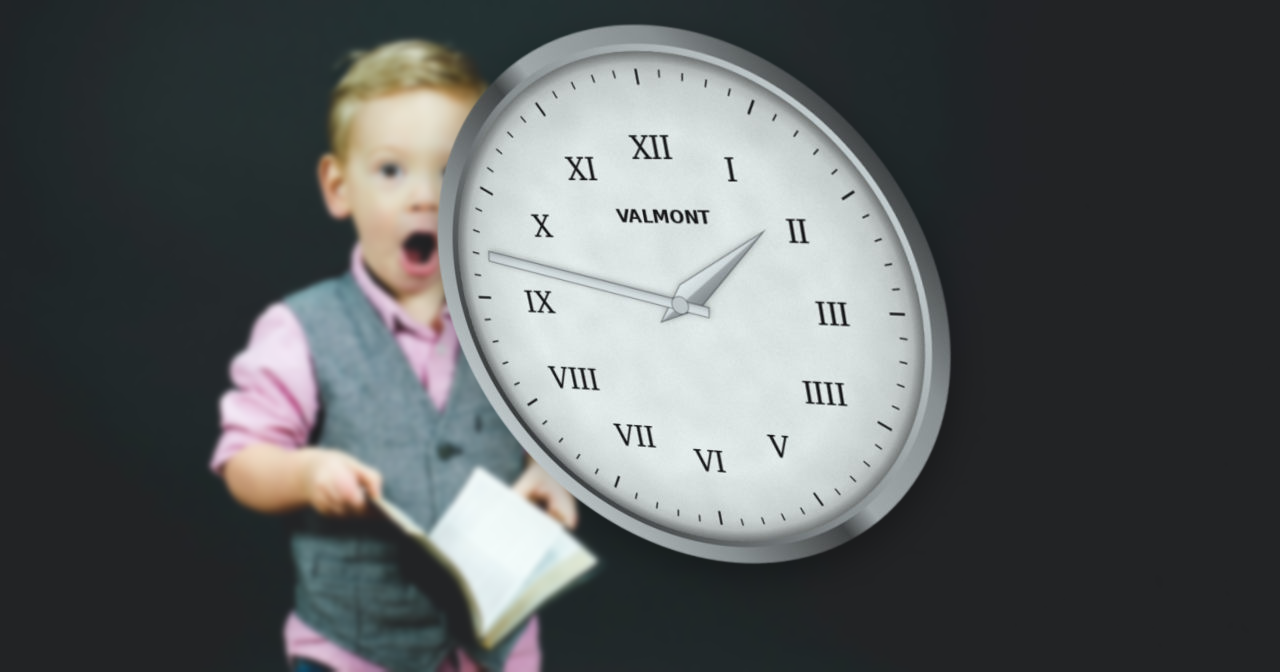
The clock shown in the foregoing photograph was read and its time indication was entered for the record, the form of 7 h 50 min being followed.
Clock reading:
1 h 47 min
